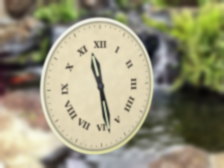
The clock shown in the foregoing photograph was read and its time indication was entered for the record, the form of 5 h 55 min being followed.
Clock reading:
11 h 28 min
